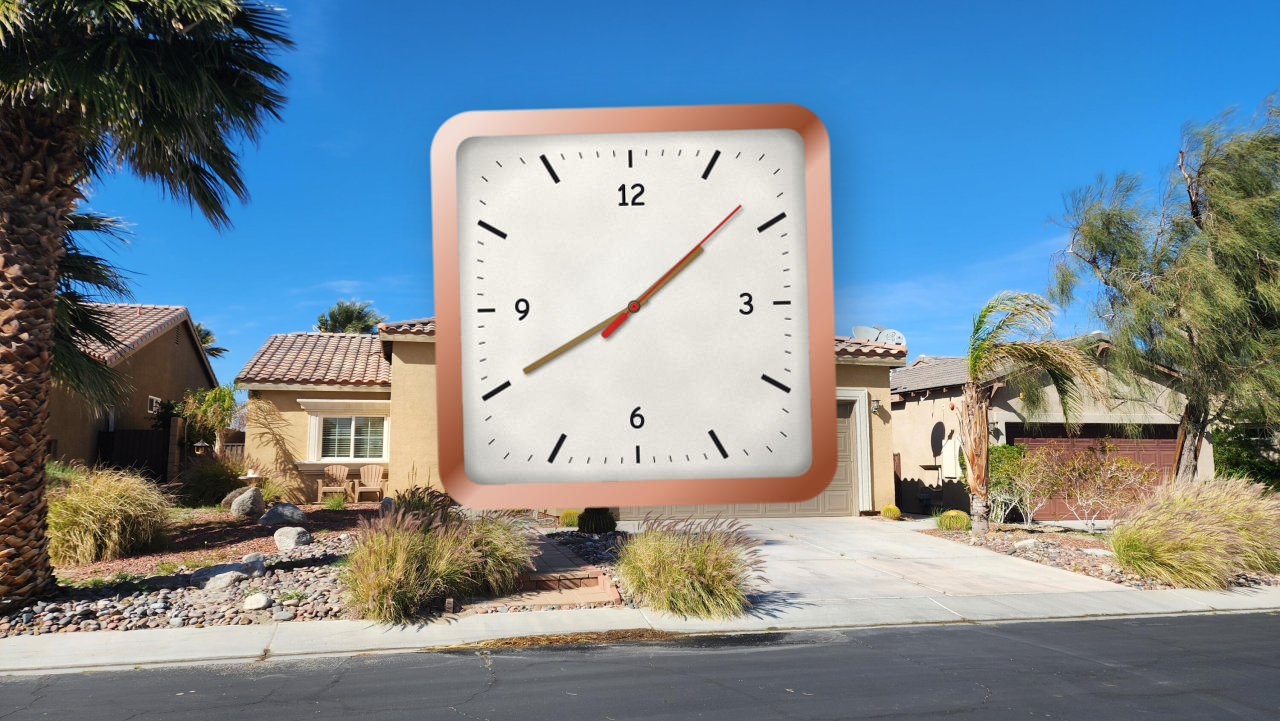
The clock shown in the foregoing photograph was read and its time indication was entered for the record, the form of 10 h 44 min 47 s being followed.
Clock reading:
1 h 40 min 08 s
